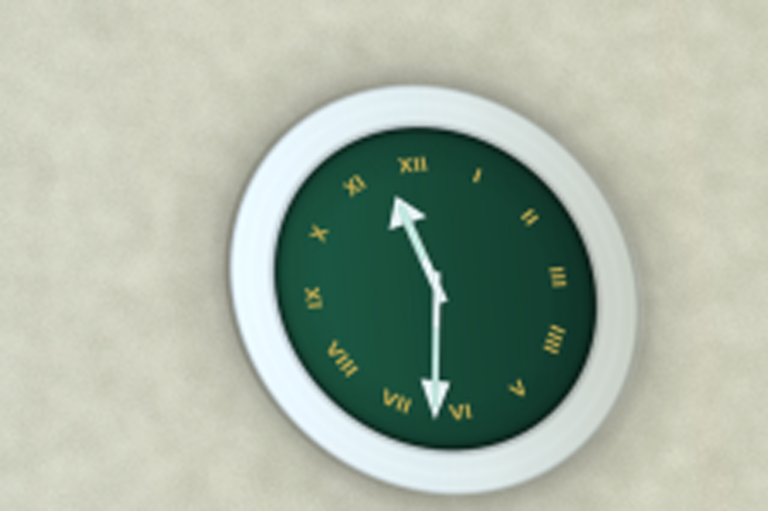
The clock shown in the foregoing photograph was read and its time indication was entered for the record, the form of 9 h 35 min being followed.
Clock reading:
11 h 32 min
